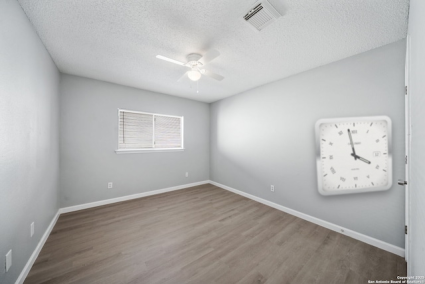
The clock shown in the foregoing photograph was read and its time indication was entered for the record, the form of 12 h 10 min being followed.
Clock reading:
3 h 58 min
